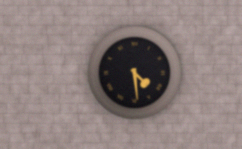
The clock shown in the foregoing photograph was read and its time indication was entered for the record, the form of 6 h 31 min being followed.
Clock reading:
4 h 29 min
